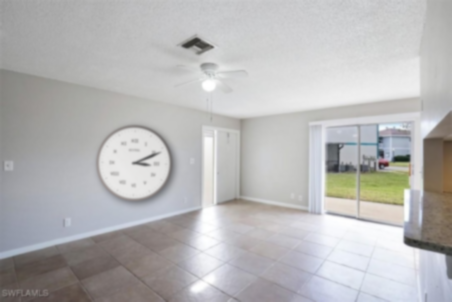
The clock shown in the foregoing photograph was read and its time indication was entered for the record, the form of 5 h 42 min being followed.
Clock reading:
3 h 11 min
